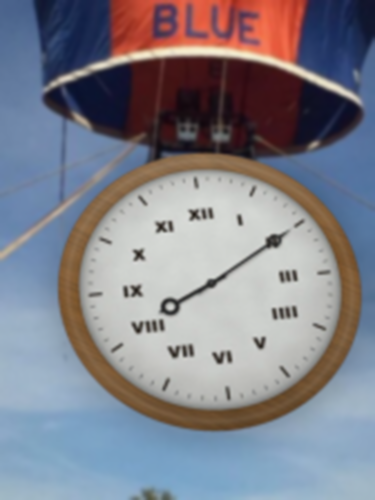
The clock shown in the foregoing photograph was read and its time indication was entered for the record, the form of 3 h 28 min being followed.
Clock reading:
8 h 10 min
